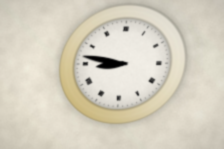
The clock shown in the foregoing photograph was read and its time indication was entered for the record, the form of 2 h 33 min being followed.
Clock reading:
8 h 47 min
